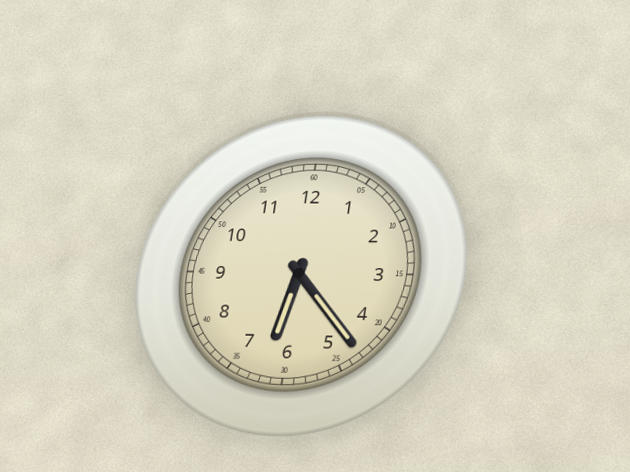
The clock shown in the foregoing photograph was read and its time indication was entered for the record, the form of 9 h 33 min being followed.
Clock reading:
6 h 23 min
